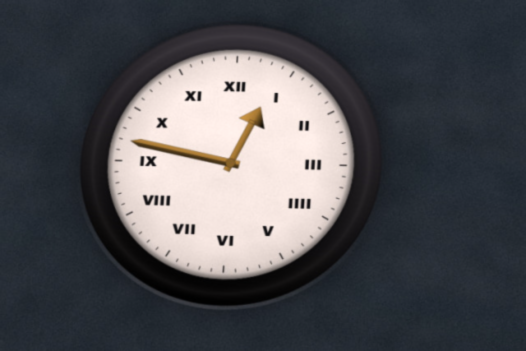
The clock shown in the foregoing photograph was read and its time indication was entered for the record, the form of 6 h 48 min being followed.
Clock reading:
12 h 47 min
